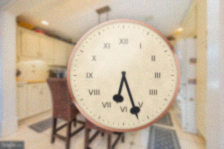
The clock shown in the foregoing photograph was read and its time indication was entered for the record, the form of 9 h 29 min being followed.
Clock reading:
6 h 27 min
